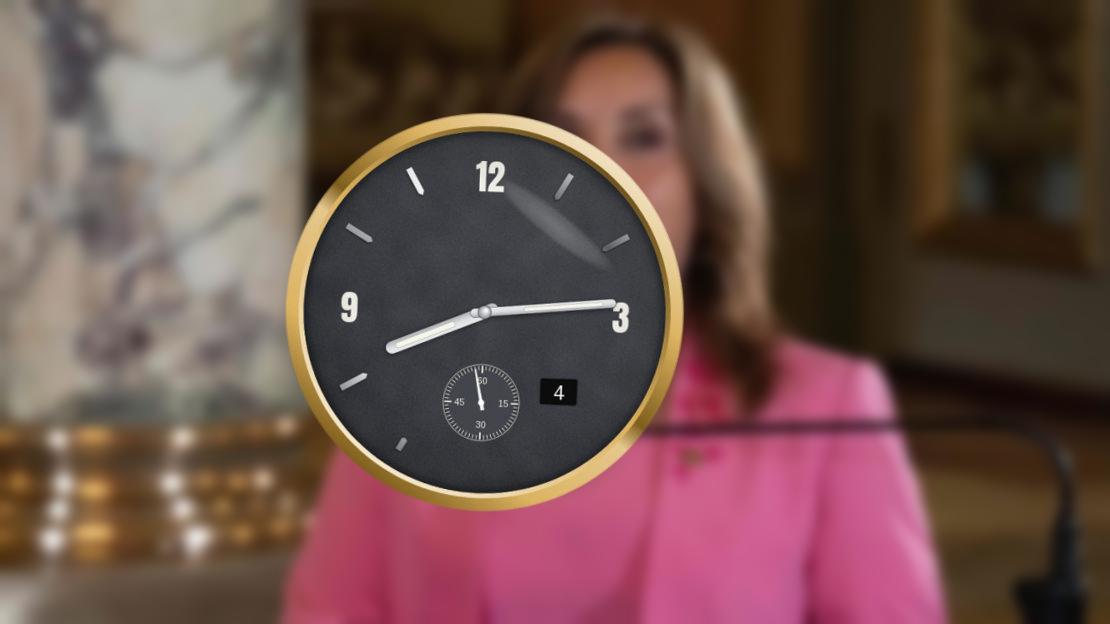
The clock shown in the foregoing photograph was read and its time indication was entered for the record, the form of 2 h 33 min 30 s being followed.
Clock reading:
8 h 13 min 58 s
